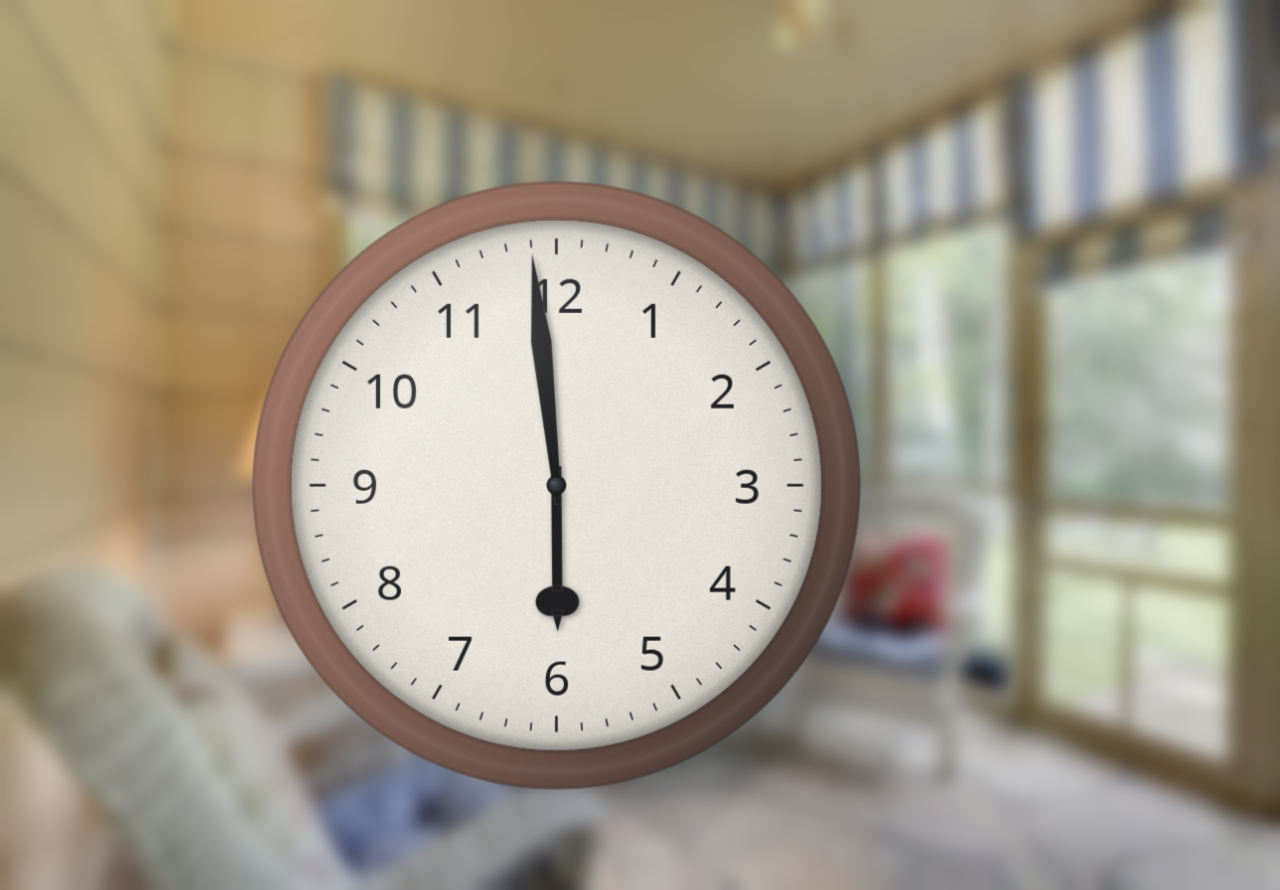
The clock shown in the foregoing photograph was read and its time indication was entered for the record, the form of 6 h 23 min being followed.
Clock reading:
5 h 59 min
